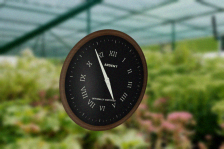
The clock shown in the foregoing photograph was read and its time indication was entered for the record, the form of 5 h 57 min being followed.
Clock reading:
4 h 54 min
